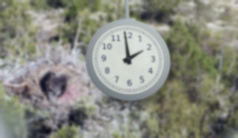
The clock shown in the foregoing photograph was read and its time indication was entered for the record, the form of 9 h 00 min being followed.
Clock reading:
1 h 59 min
